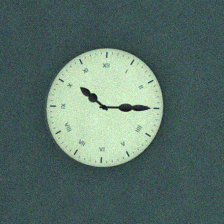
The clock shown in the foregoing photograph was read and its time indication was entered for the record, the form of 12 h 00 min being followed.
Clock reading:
10 h 15 min
